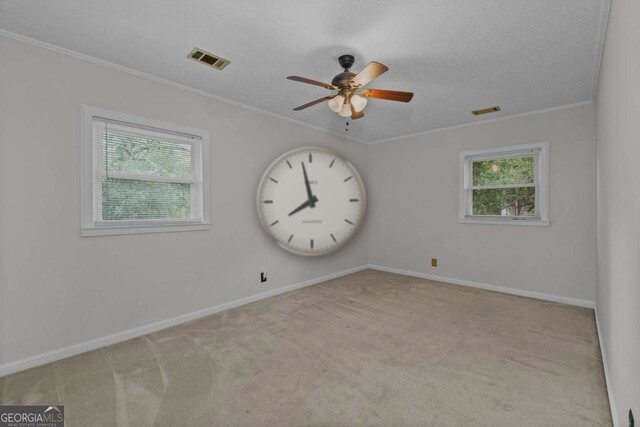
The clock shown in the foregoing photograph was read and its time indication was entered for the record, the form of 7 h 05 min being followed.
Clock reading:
7 h 58 min
